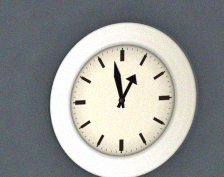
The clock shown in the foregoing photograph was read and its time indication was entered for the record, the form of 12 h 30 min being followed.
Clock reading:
12 h 58 min
